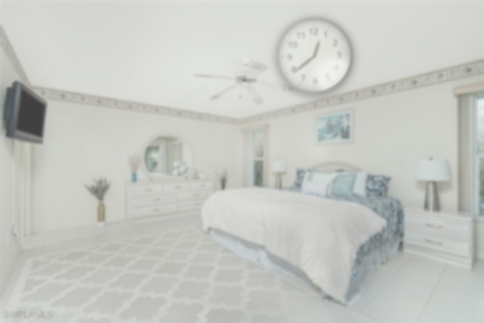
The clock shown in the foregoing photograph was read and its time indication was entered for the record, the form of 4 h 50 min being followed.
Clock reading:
12 h 39 min
